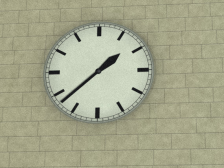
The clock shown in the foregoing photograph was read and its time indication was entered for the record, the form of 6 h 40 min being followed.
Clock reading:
1 h 38 min
